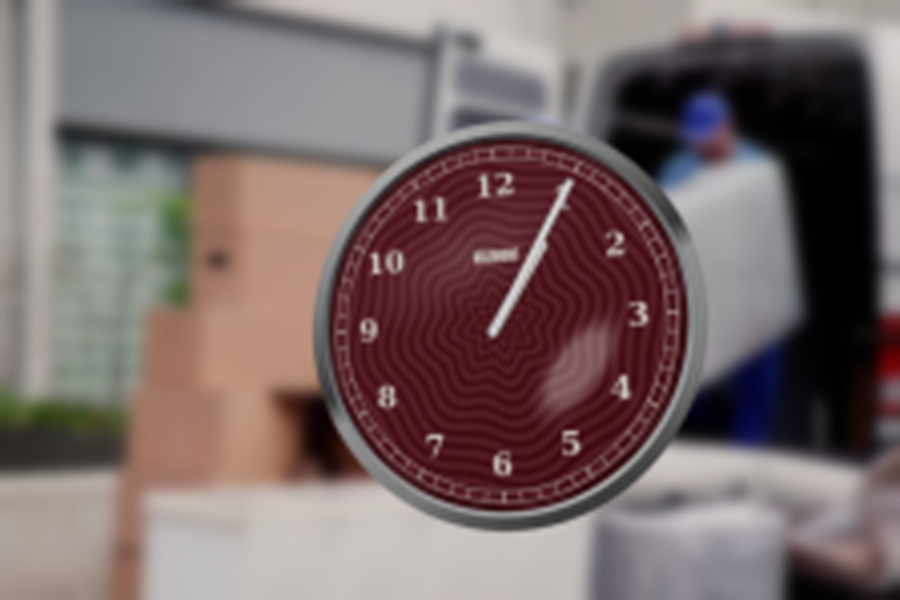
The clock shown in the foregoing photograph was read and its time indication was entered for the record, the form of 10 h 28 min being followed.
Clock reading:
1 h 05 min
